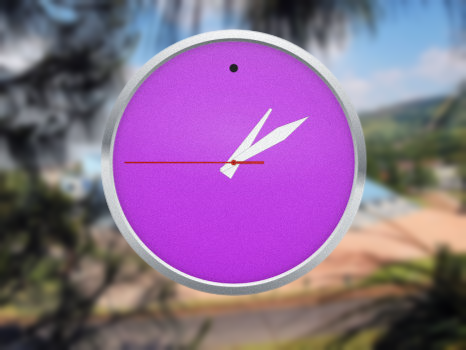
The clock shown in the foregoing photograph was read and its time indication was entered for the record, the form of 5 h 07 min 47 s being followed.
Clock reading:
1 h 09 min 45 s
